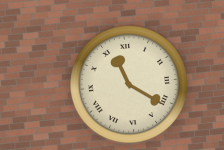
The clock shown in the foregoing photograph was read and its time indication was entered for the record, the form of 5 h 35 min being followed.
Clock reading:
11 h 21 min
